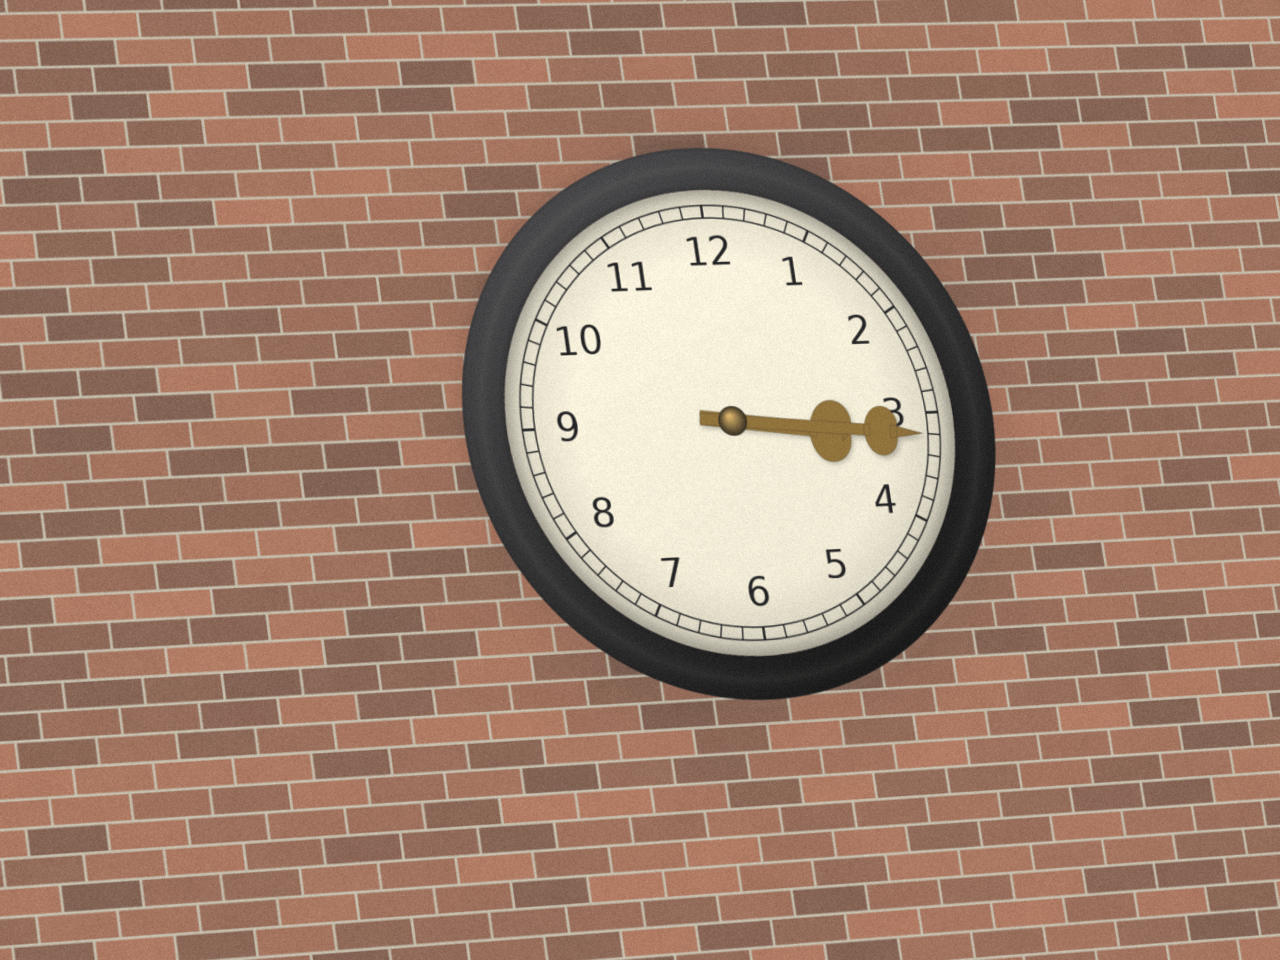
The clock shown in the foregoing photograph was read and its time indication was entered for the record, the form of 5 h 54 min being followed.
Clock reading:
3 h 16 min
